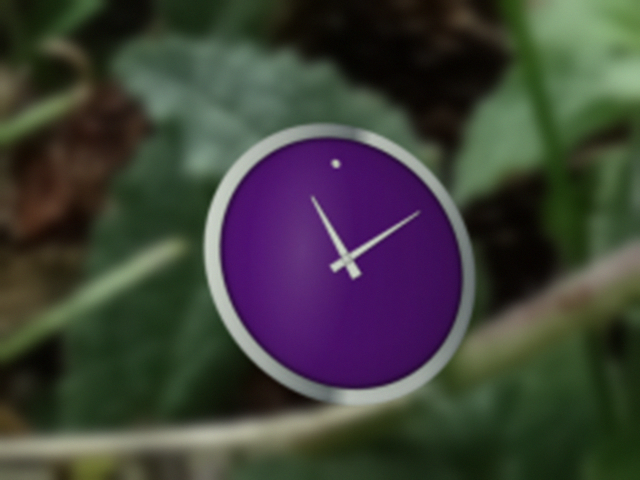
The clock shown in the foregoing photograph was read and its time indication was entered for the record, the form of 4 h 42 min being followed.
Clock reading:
11 h 10 min
